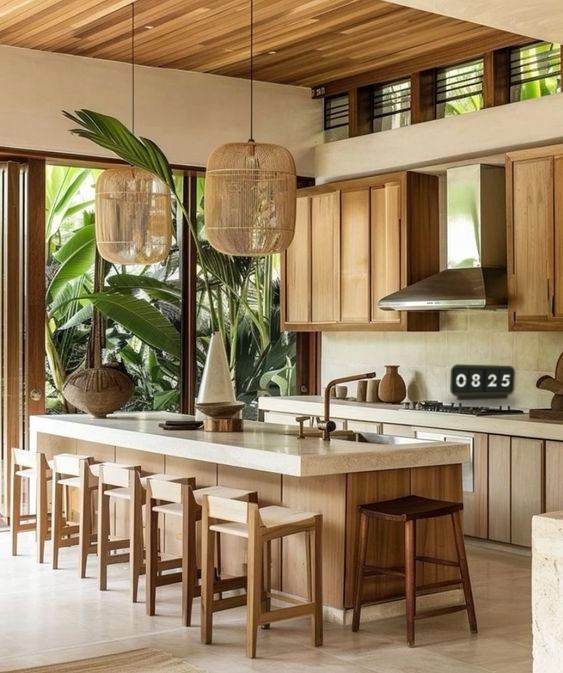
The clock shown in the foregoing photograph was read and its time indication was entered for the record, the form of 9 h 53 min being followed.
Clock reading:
8 h 25 min
